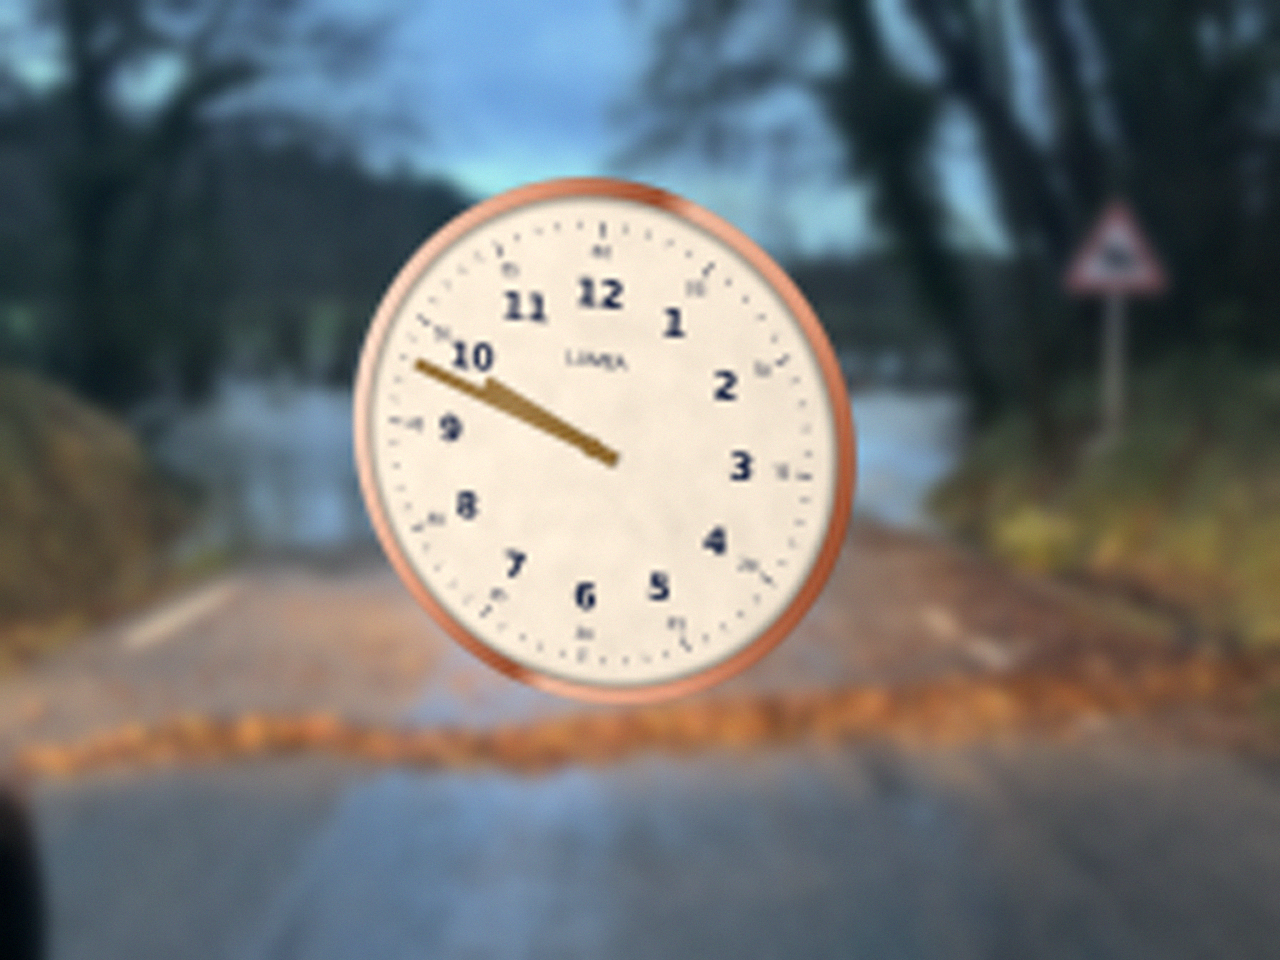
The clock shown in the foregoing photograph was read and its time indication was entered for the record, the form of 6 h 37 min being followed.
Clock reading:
9 h 48 min
